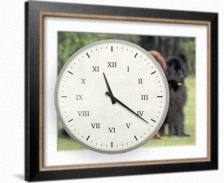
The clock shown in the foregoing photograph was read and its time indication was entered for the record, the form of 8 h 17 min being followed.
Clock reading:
11 h 21 min
